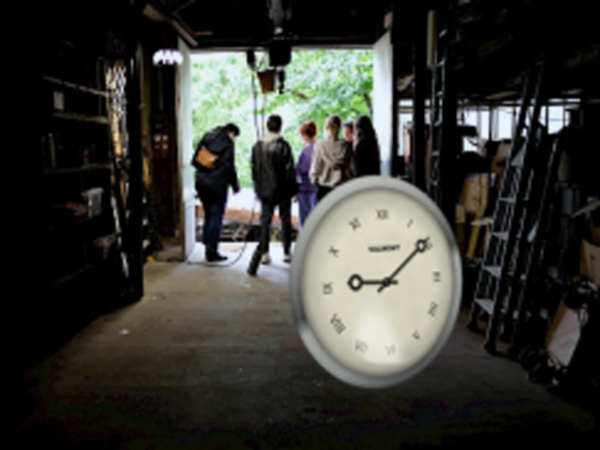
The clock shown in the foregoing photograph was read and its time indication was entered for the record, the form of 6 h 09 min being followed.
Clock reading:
9 h 09 min
